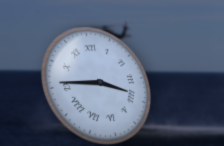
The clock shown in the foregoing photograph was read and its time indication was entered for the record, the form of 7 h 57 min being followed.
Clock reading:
3 h 46 min
